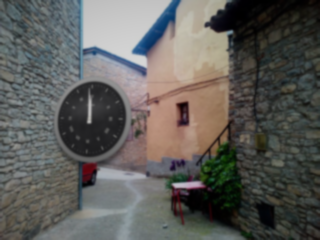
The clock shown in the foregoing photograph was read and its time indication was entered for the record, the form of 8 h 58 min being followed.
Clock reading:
11 h 59 min
